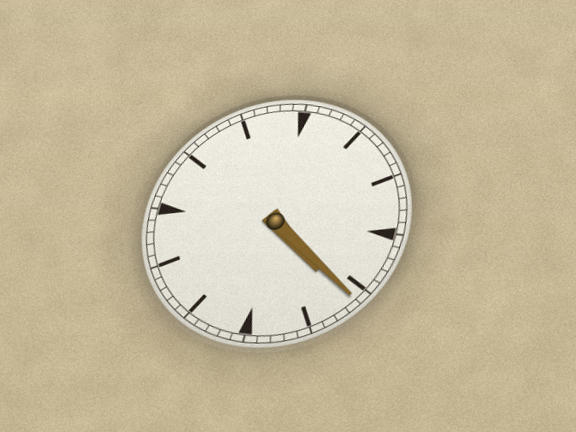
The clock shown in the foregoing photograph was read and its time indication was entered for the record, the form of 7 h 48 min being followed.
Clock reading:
4 h 21 min
